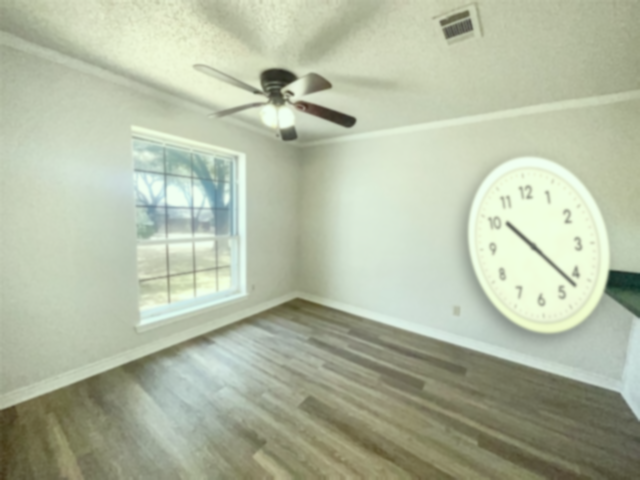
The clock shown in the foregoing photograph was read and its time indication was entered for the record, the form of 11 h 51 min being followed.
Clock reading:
10 h 22 min
